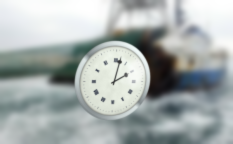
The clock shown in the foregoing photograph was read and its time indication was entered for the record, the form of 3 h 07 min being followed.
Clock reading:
2 h 02 min
